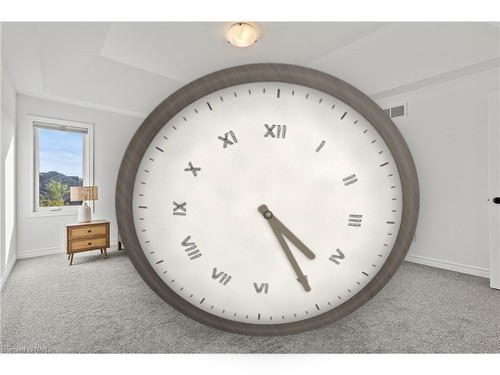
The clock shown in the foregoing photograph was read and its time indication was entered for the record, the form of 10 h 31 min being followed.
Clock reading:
4 h 25 min
